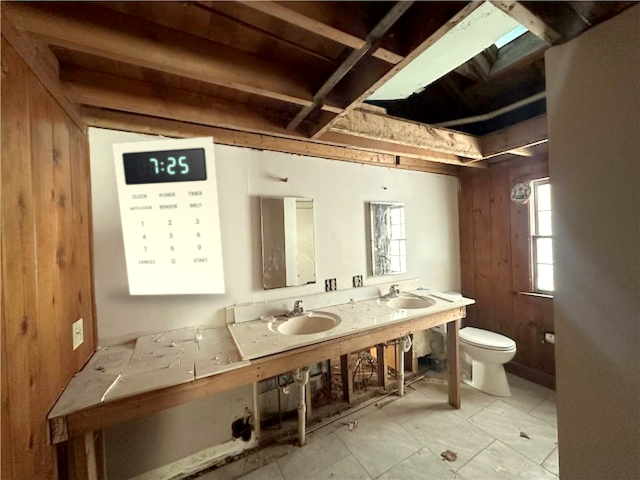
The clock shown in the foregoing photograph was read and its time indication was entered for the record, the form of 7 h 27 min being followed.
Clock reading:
7 h 25 min
